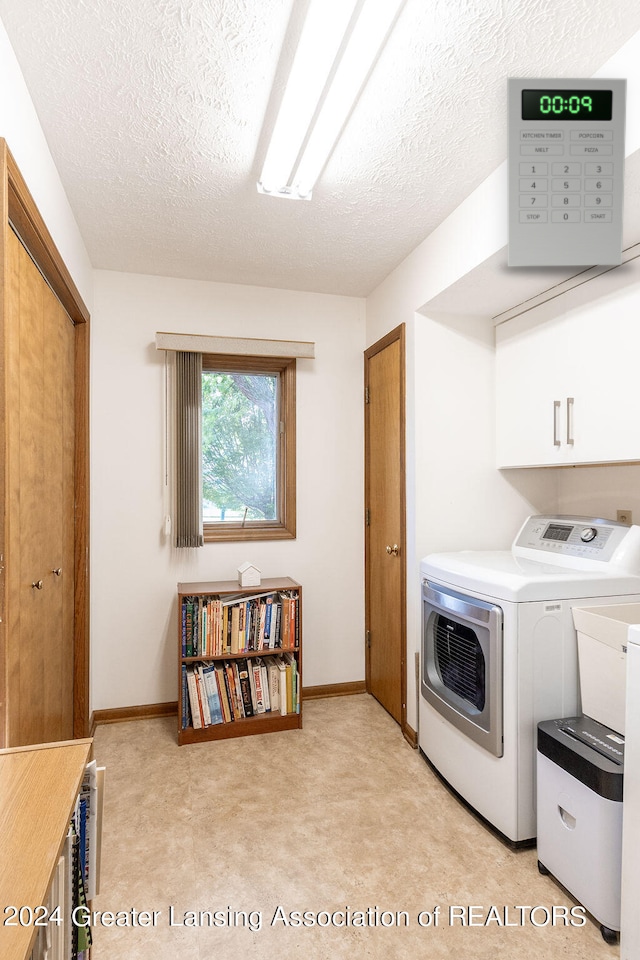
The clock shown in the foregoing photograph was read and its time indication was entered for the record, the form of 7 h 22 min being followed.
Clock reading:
0 h 09 min
